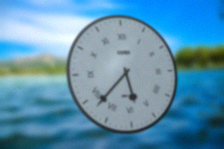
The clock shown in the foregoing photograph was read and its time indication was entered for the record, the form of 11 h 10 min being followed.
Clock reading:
5 h 38 min
